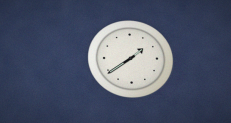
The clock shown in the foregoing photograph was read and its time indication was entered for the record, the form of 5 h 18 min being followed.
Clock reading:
1 h 39 min
